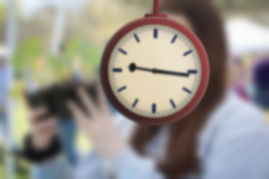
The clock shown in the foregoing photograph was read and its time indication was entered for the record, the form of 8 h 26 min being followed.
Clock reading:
9 h 16 min
